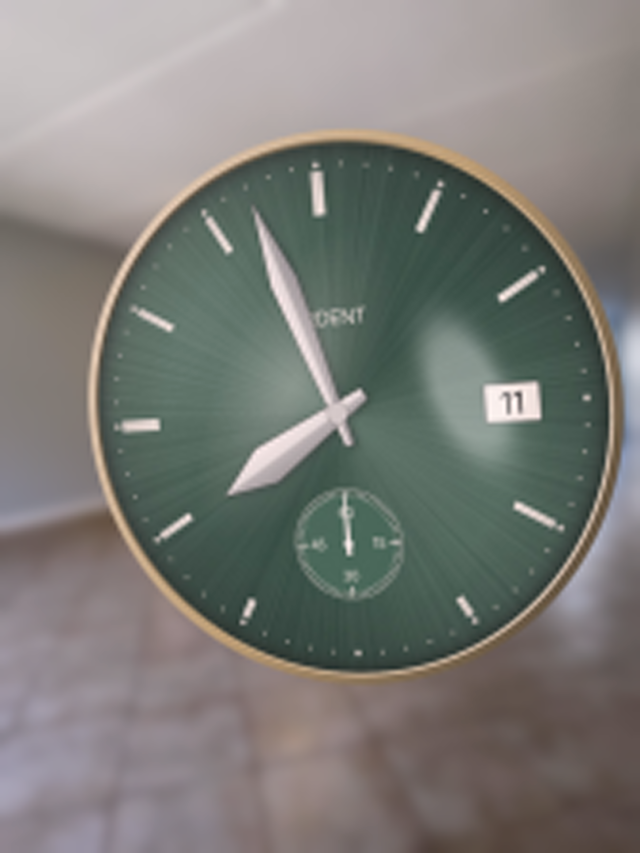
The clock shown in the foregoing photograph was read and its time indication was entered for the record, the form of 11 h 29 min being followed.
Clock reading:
7 h 57 min
